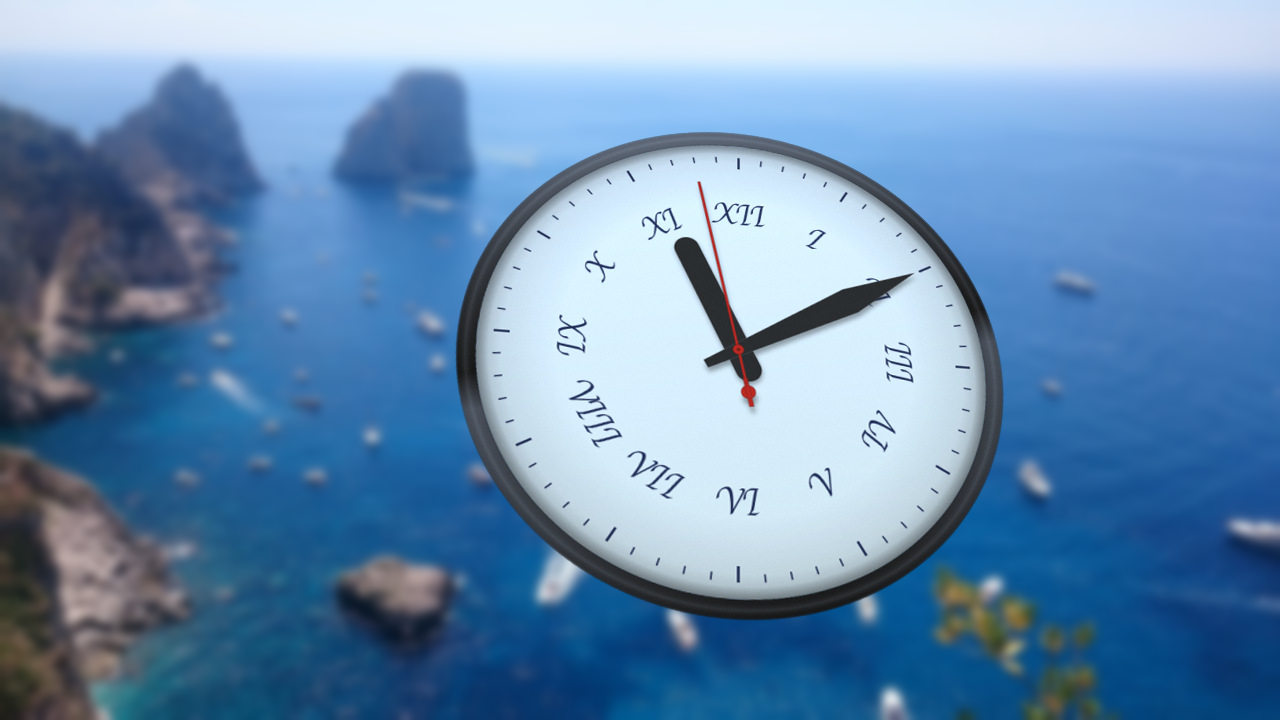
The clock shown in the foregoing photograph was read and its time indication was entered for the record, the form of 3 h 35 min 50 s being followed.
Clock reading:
11 h 09 min 58 s
